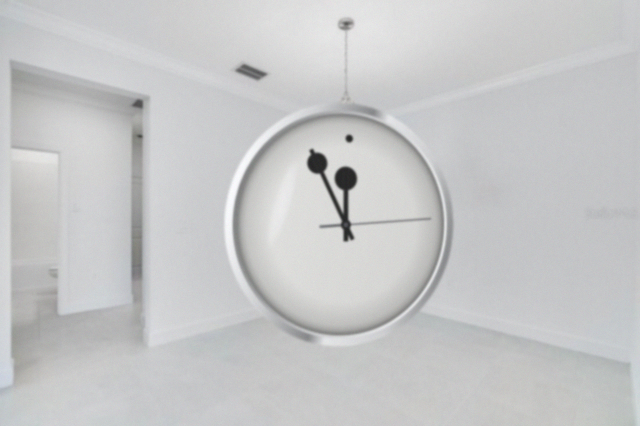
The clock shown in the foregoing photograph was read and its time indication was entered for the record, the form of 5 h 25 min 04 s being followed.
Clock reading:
11 h 55 min 14 s
